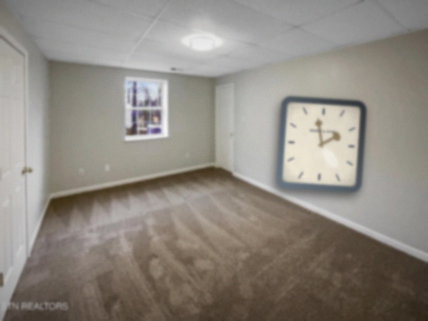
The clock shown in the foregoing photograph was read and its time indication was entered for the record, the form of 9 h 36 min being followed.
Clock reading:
1 h 58 min
